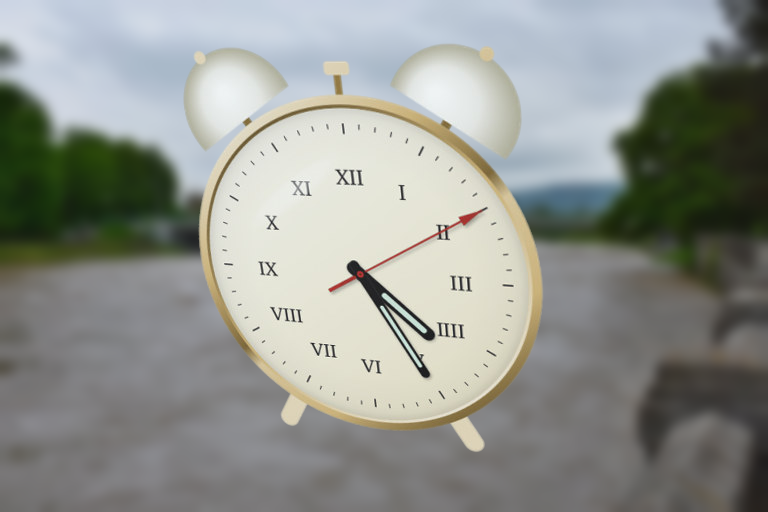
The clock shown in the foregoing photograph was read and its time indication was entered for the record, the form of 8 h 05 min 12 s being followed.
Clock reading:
4 h 25 min 10 s
